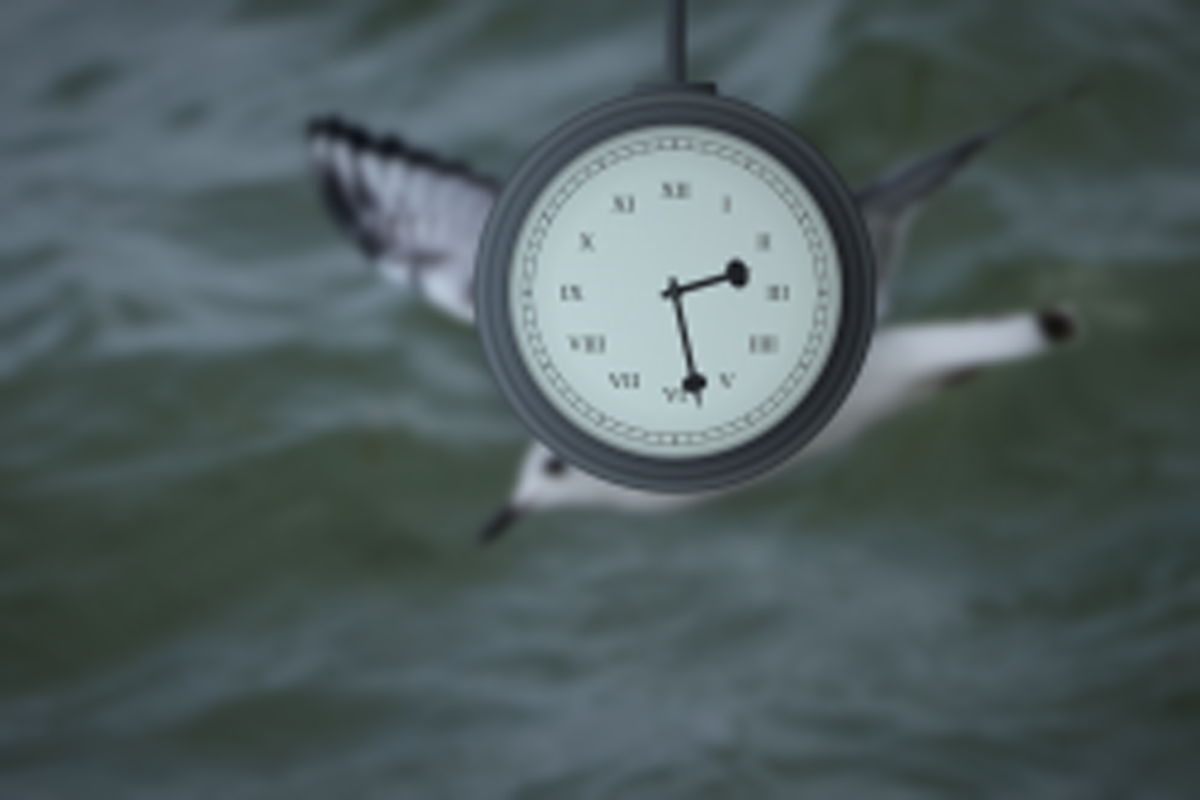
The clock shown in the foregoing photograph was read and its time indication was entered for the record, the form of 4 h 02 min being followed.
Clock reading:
2 h 28 min
